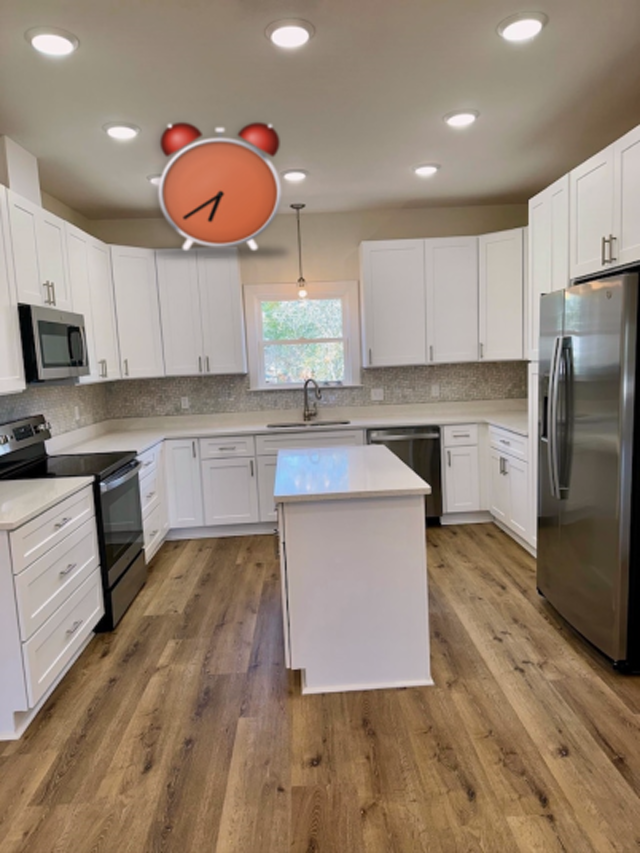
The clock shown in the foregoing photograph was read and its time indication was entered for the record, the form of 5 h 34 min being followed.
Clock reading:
6 h 39 min
